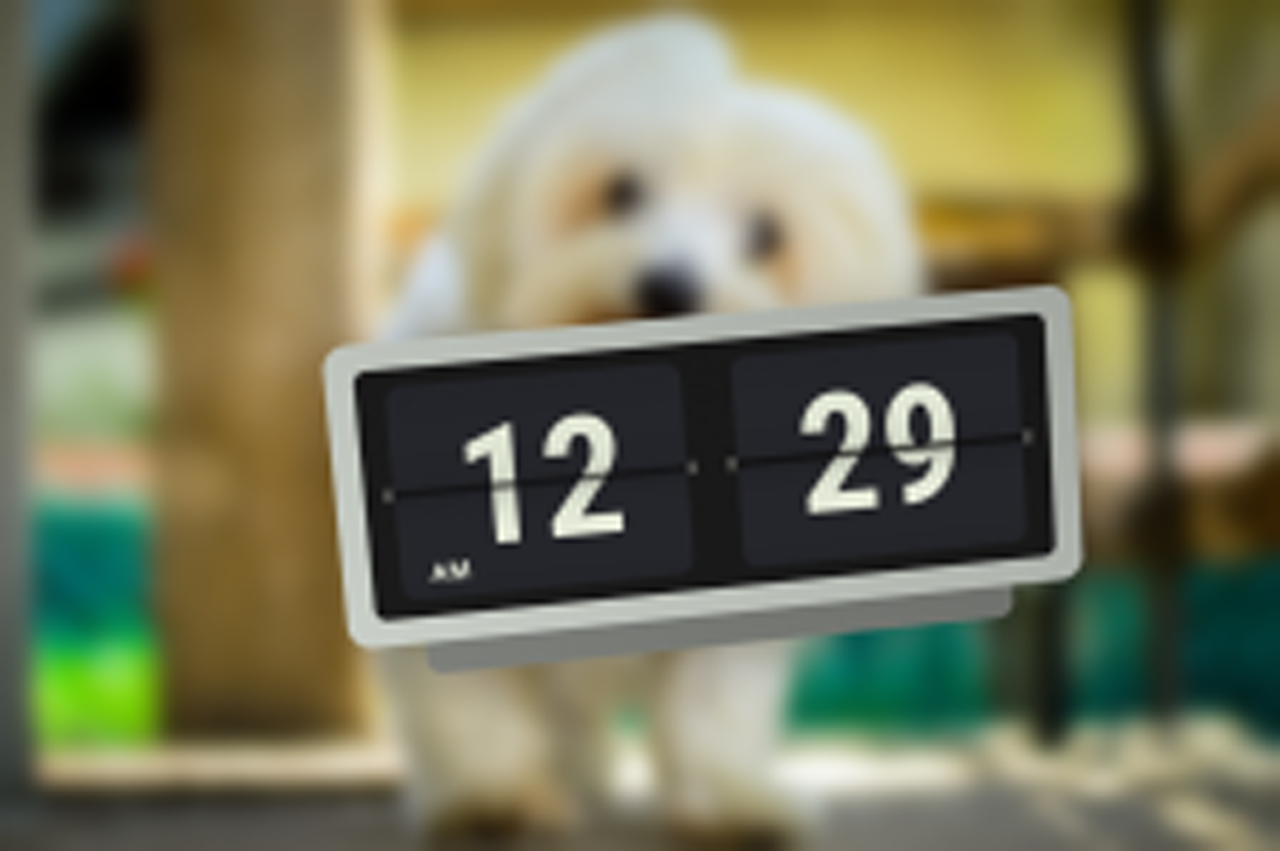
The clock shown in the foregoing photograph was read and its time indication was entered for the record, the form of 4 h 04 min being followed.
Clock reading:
12 h 29 min
